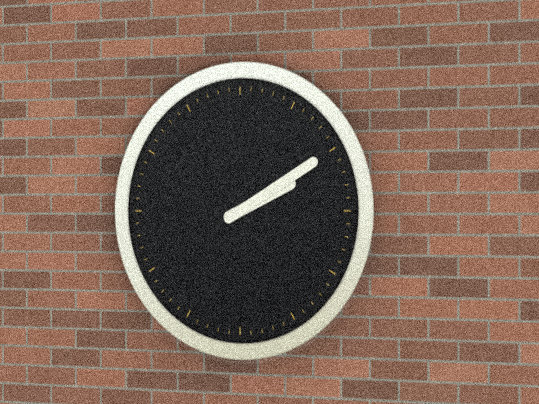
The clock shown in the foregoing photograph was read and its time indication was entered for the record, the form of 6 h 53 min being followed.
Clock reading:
2 h 10 min
